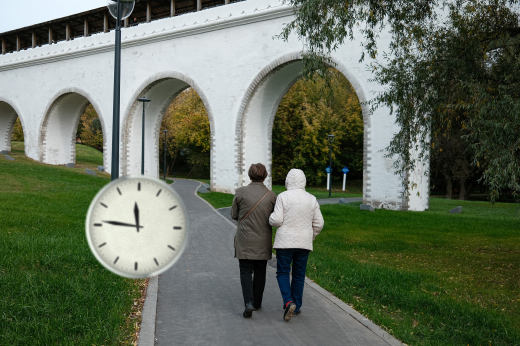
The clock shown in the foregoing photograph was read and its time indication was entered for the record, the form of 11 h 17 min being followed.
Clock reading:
11 h 46 min
